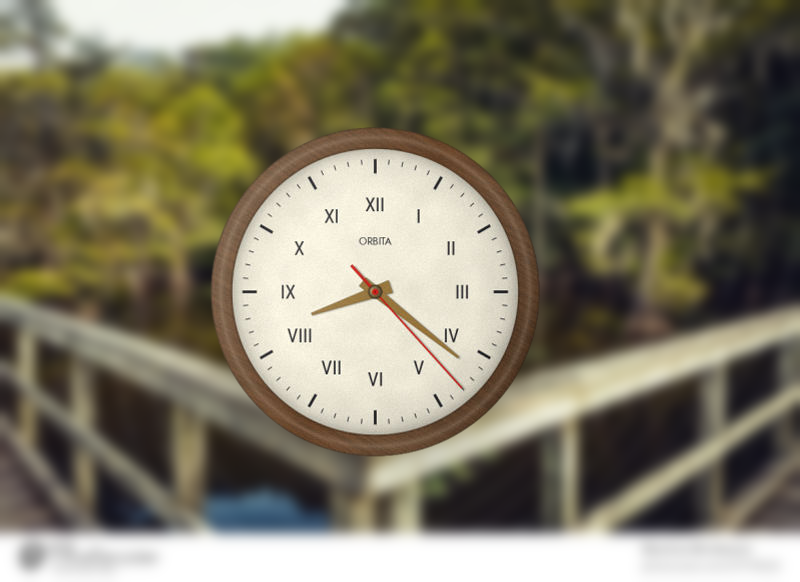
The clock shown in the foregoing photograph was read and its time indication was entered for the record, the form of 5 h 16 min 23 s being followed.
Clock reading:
8 h 21 min 23 s
